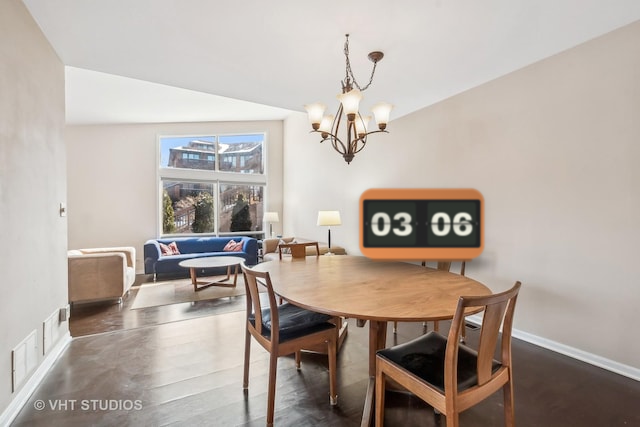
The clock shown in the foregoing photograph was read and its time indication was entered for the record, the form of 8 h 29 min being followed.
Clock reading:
3 h 06 min
